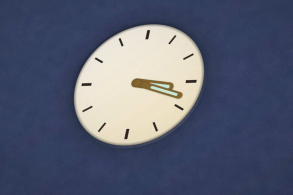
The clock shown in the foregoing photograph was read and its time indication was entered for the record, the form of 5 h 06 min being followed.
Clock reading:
3 h 18 min
